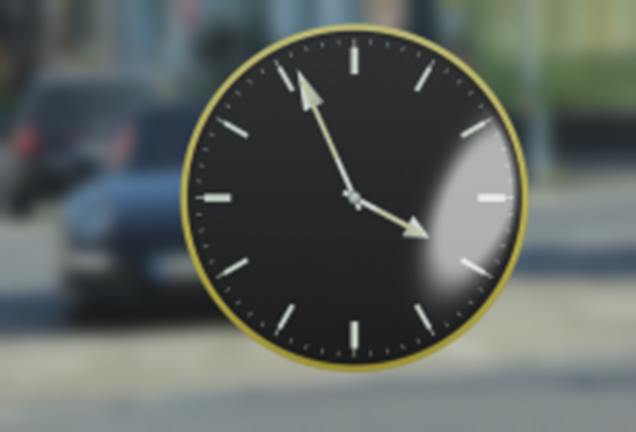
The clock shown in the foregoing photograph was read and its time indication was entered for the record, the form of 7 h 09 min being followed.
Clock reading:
3 h 56 min
